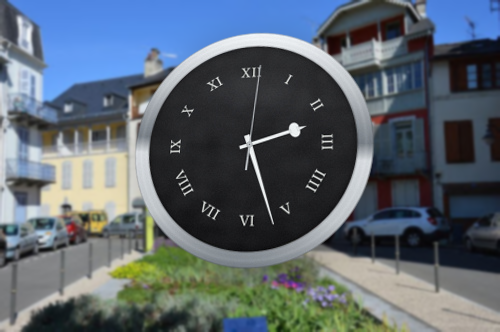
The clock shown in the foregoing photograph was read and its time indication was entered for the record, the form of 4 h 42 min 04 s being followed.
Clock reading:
2 h 27 min 01 s
